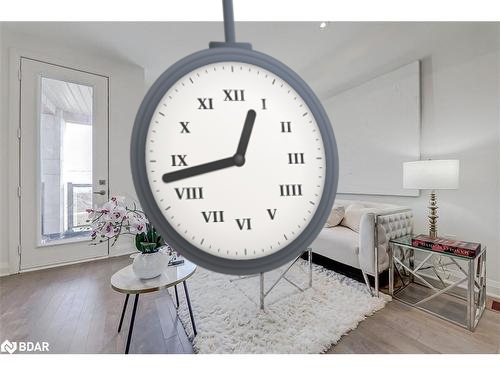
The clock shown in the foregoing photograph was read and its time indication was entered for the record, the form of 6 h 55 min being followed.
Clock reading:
12 h 43 min
